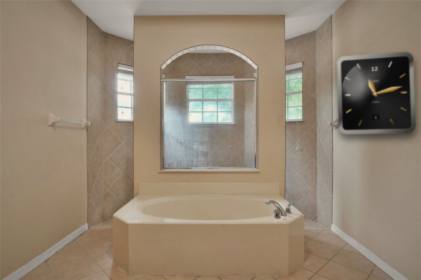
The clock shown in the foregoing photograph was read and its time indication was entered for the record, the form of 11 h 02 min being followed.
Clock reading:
11 h 13 min
